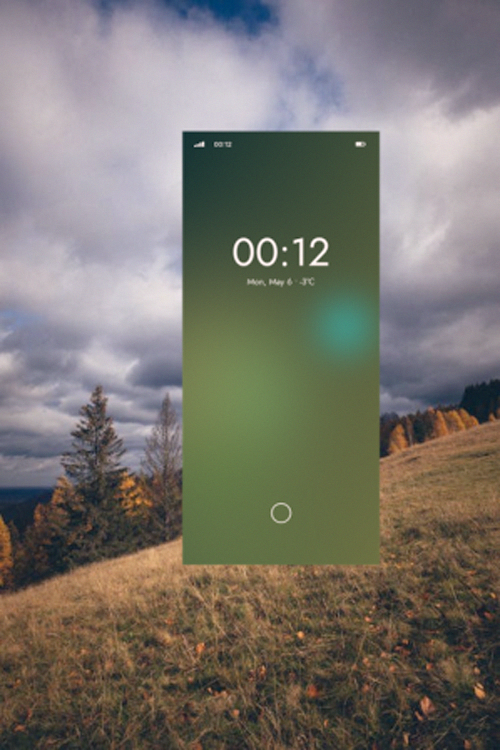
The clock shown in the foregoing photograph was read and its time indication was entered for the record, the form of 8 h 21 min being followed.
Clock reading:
0 h 12 min
